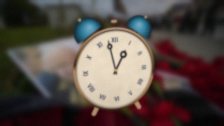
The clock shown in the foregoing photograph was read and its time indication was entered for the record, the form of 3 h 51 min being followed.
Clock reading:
12 h 58 min
